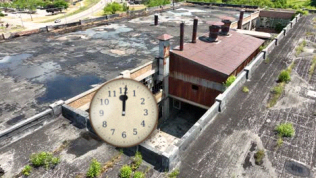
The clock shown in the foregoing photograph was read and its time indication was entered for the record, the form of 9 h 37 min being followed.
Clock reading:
12 h 01 min
